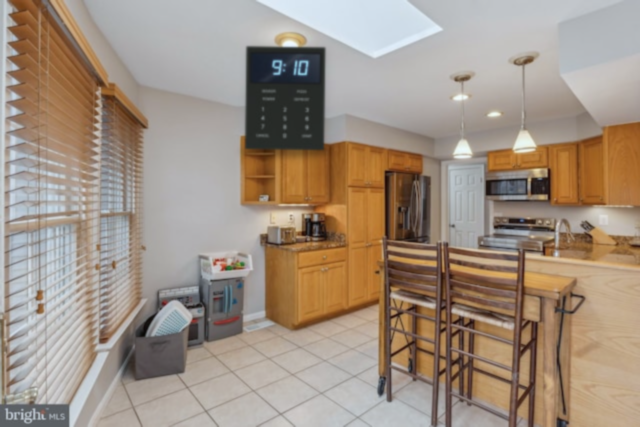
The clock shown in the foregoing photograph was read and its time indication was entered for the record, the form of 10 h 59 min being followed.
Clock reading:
9 h 10 min
